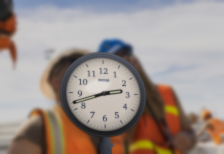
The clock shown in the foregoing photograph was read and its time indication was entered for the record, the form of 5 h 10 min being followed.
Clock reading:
2 h 42 min
